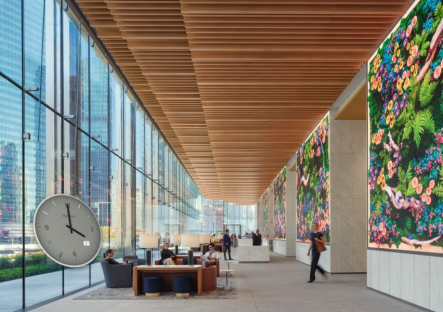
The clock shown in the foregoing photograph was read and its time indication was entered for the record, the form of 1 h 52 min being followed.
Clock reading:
4 h 00 min
